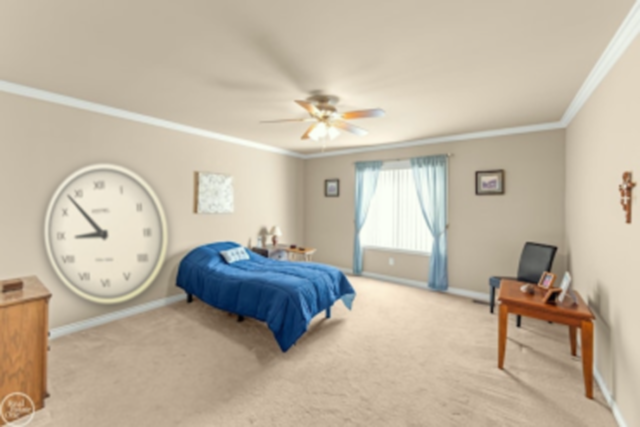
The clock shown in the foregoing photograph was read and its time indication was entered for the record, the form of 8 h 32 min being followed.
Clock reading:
8 h 53 min
